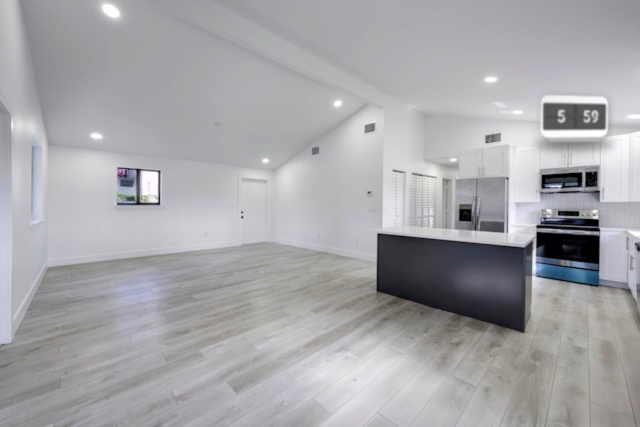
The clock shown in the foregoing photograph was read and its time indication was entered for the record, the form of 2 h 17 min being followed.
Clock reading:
5 h 59 min
